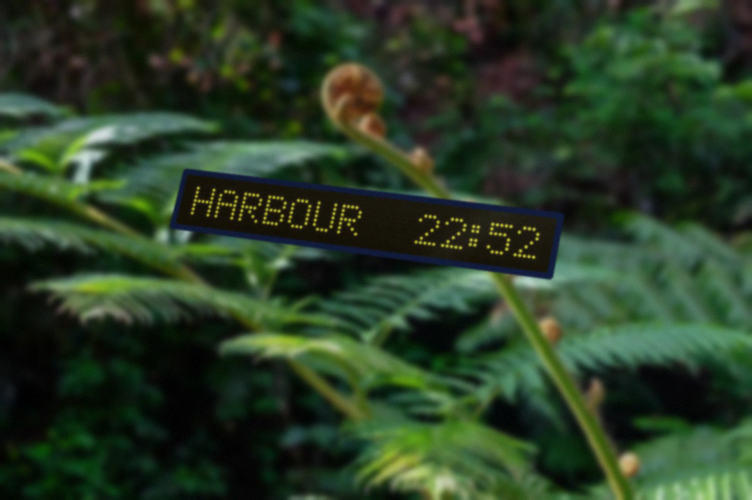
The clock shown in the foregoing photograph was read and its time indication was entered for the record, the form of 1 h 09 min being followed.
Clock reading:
22 h 52 min
